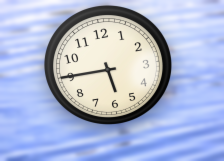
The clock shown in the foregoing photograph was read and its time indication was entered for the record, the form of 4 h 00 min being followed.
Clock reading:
5 h 45 min
